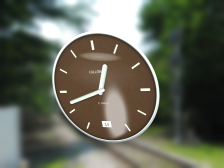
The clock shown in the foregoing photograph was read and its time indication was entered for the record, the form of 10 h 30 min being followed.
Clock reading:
12 h 42 min
